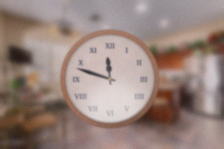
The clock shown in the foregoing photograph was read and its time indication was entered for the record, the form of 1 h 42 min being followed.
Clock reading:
11 h 48 min
